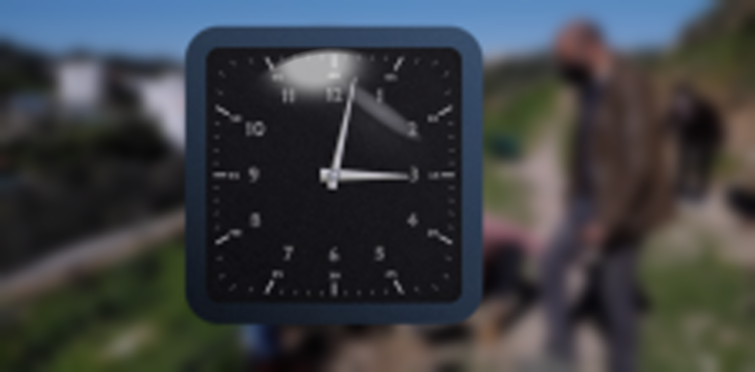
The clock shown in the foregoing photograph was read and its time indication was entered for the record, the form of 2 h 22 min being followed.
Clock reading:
3 h 02 min
